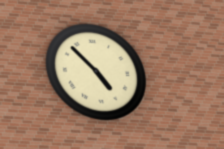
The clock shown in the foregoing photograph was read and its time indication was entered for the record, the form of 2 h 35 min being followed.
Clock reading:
4 h 53 min
